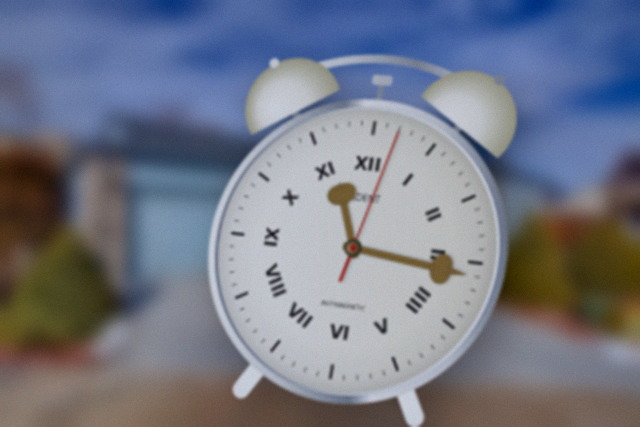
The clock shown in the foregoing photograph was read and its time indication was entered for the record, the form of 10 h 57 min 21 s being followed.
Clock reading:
11 h 16 min 02 s
